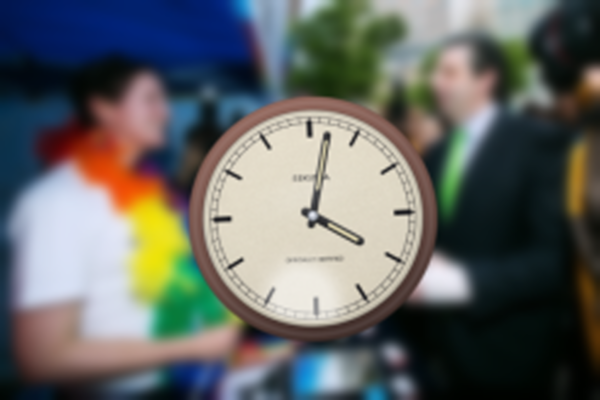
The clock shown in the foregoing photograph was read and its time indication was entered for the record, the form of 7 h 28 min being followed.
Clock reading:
4 h 02 min
